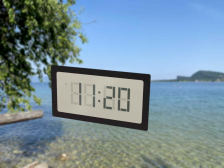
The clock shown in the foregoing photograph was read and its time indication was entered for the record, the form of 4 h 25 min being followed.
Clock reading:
11 h 20 min
